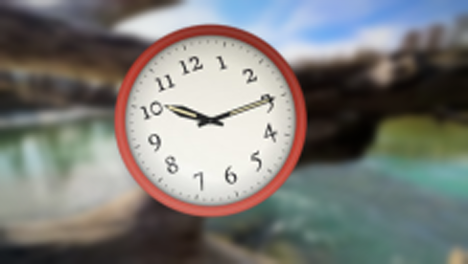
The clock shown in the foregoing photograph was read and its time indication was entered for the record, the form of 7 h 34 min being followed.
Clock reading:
10 h 15 min
